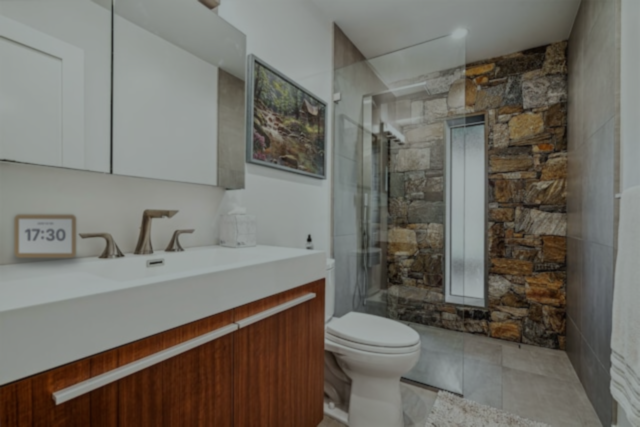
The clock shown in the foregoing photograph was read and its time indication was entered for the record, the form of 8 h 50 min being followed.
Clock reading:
17 h 30 min
